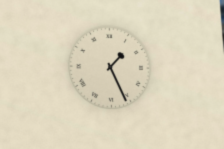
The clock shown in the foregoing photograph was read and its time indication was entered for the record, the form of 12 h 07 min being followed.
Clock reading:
1 h 26 min
